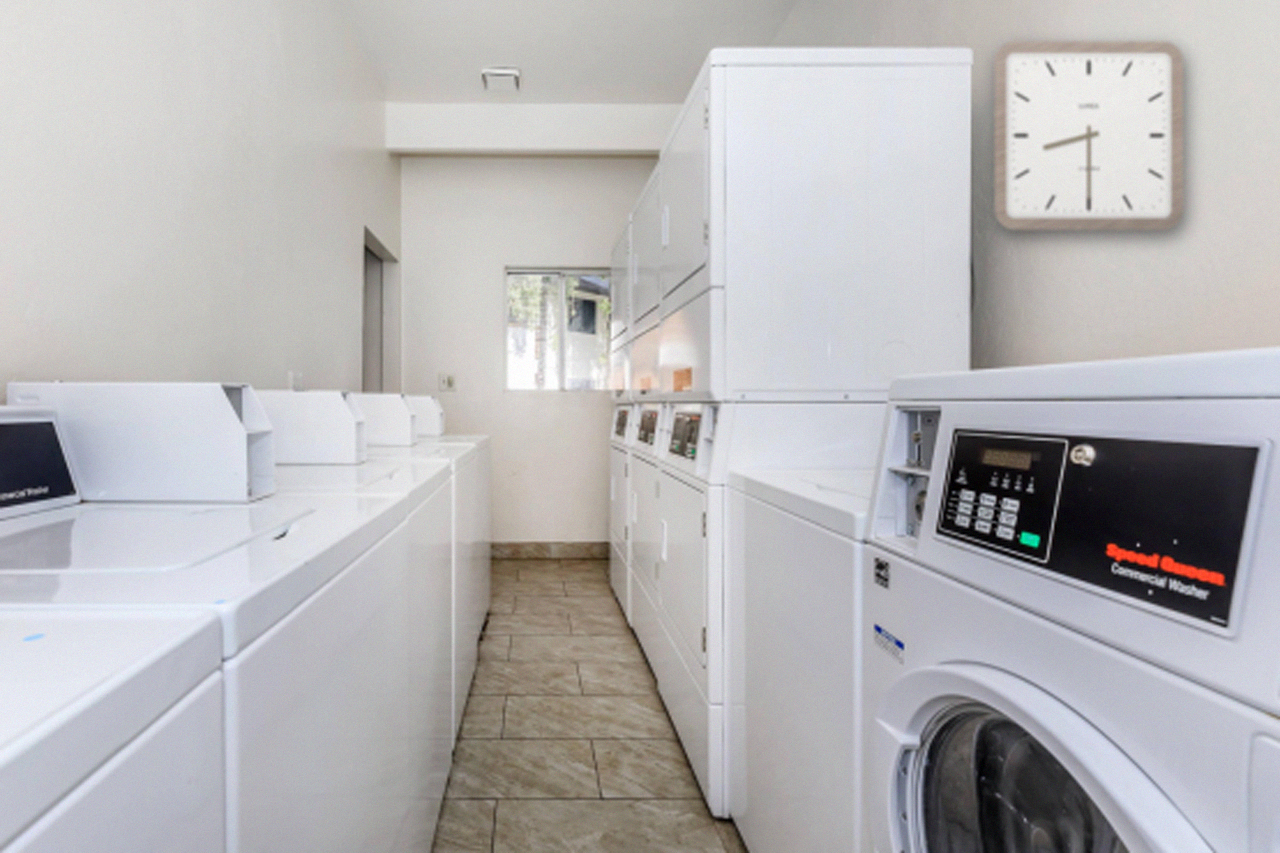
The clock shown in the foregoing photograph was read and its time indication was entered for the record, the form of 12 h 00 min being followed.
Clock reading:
8 h 30 min
